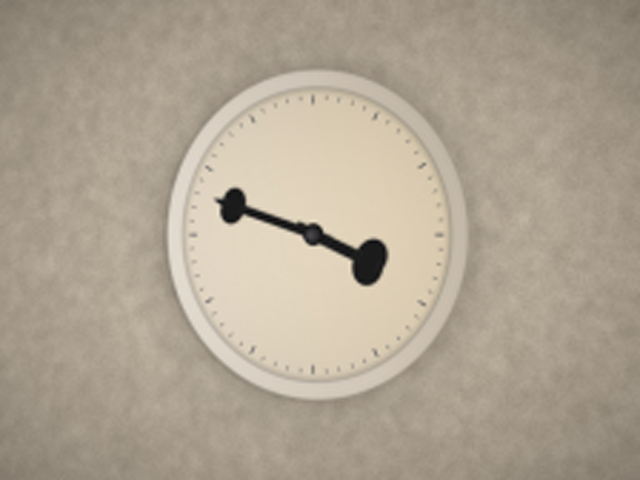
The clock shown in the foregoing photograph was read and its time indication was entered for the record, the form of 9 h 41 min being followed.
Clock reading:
3 h 48 min
